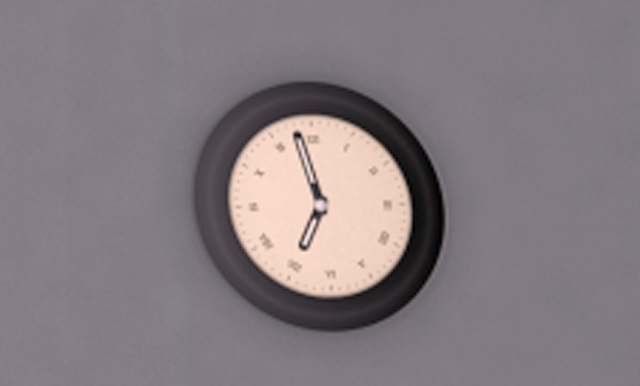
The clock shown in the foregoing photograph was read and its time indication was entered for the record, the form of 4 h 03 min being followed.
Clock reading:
6 h 58 min
